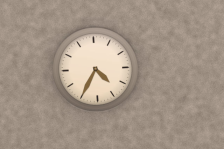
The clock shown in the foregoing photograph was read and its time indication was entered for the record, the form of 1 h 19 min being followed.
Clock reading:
4 h 35 min
